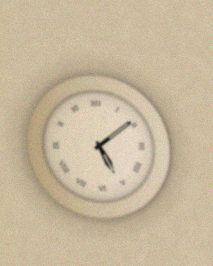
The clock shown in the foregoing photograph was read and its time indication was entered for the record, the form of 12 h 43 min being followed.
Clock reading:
5 h 09 min
